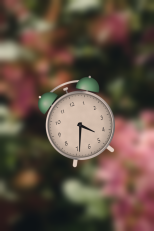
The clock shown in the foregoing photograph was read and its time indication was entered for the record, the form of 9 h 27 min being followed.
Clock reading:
4 h 34 min
